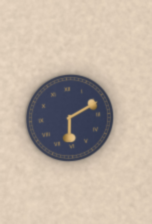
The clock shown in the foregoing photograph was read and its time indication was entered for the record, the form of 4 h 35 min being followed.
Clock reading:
6 h 11 min
